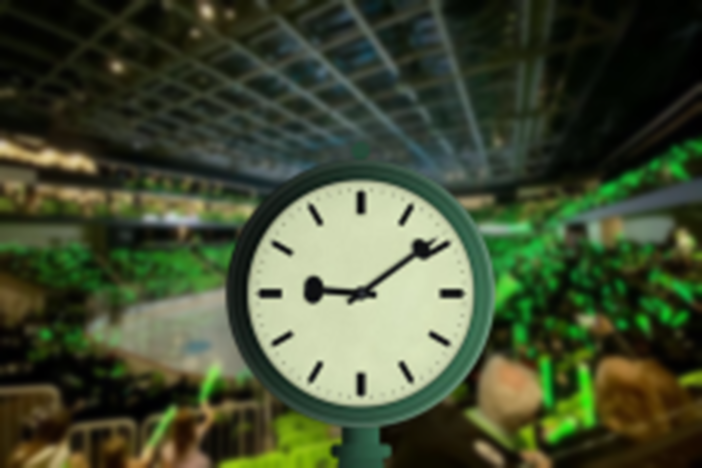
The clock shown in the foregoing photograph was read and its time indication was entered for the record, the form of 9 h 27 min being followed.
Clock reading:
9 h 09 min
